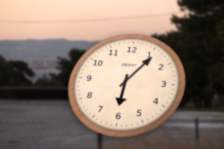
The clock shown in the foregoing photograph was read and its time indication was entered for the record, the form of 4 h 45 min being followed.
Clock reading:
6 h 06 min
